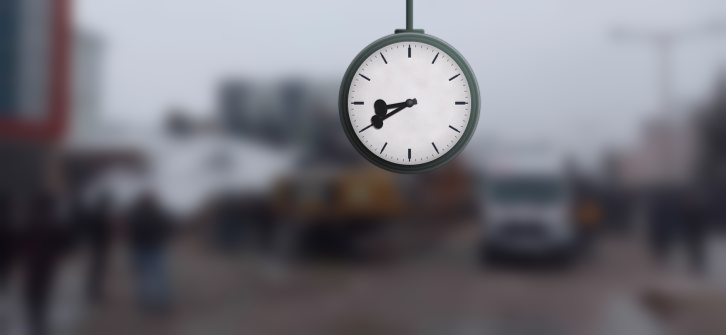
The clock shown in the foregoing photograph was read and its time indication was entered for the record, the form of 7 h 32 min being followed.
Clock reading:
8 h 40 min
